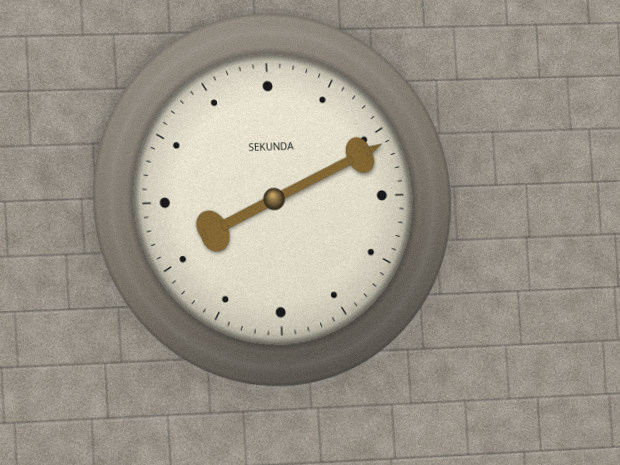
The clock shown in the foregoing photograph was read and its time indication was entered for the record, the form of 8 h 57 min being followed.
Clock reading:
8 h 11 min
